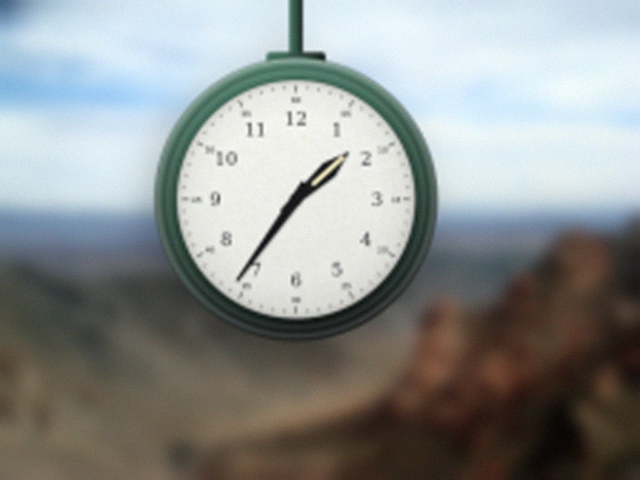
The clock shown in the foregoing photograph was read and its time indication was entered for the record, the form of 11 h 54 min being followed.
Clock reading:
1 h 36 min
